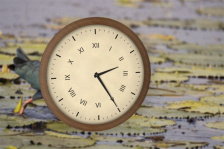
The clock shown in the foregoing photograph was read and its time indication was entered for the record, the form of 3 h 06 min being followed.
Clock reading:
2 h 25 min
